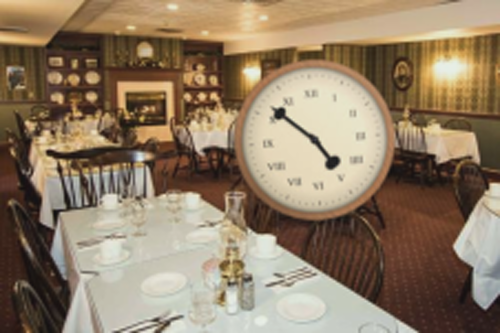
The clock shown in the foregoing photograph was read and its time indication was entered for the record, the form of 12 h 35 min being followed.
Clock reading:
4 h 52 min
